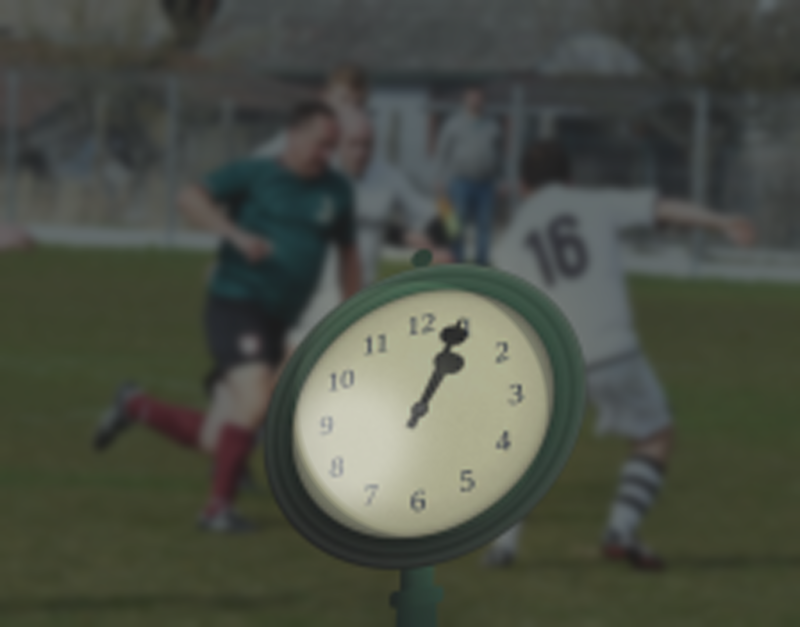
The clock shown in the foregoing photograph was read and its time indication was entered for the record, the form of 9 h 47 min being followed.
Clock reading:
1 h 04 min
